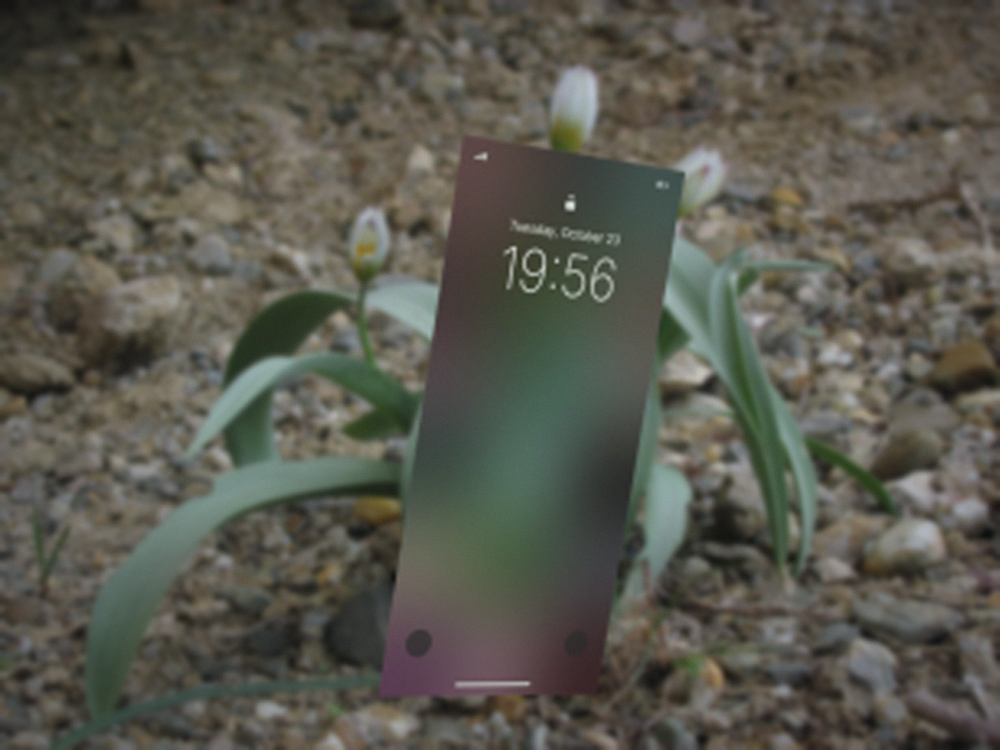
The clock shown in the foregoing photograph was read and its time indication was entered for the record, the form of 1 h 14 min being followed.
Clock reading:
19 h 56 min
